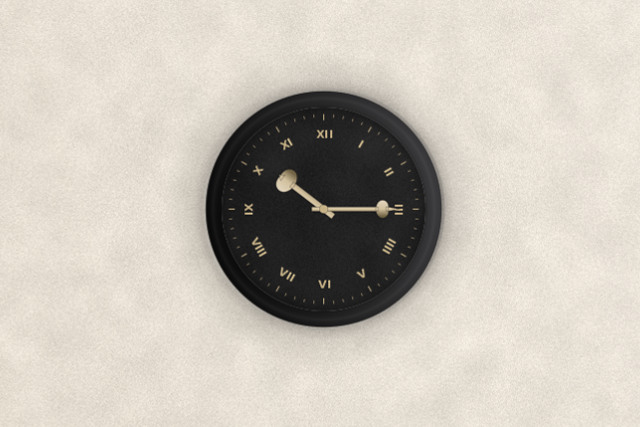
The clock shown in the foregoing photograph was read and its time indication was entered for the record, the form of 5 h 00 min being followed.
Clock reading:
10 h 15 min
